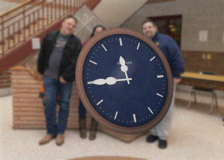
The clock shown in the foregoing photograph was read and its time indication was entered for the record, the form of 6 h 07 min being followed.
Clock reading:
11 h 45 min
